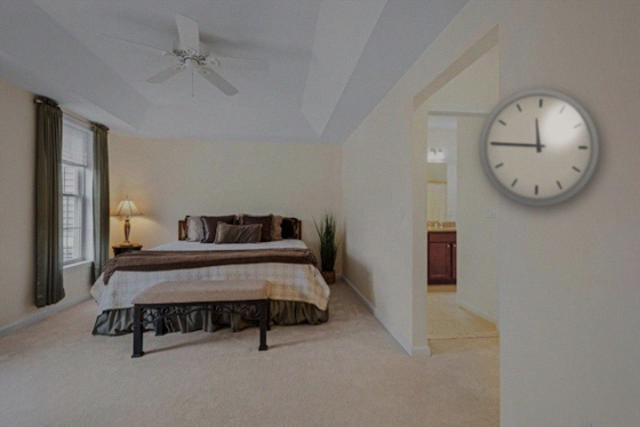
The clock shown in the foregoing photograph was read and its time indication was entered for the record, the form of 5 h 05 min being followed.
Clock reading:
11 h 45 min
